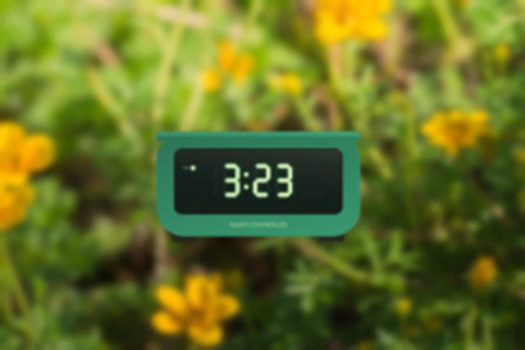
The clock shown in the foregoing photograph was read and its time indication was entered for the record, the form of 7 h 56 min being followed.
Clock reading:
3 h 23 min
